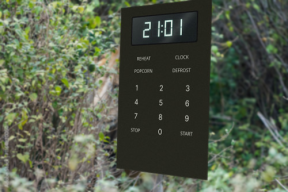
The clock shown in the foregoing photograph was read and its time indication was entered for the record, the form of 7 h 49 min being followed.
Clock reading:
21 h 01 min
